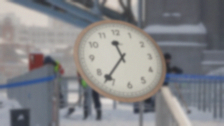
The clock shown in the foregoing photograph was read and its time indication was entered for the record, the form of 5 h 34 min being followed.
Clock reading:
11 h 37 min
